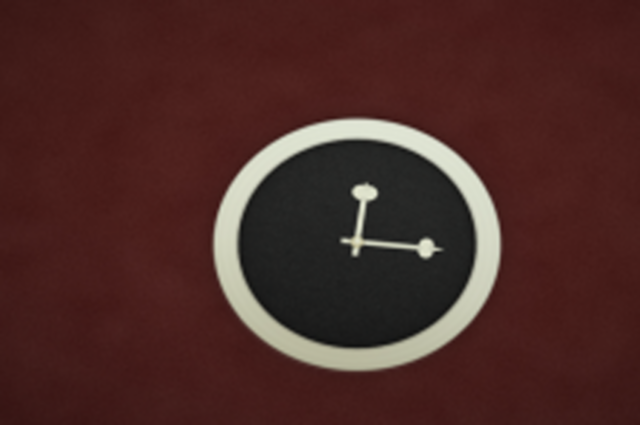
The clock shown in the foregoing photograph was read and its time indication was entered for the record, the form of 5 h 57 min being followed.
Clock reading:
12 h 16 min
